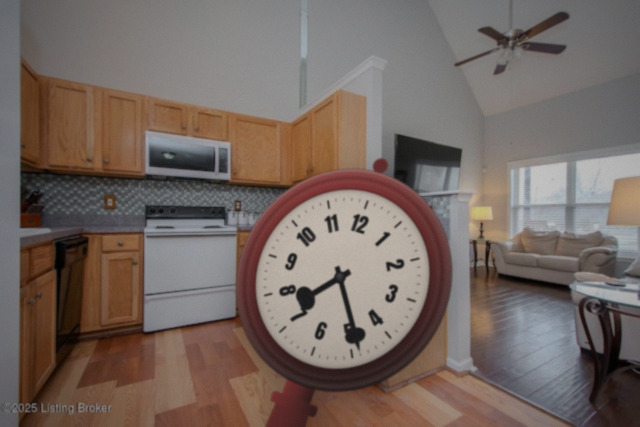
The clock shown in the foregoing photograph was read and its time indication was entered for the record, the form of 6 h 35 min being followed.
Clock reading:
7 h 24 min
